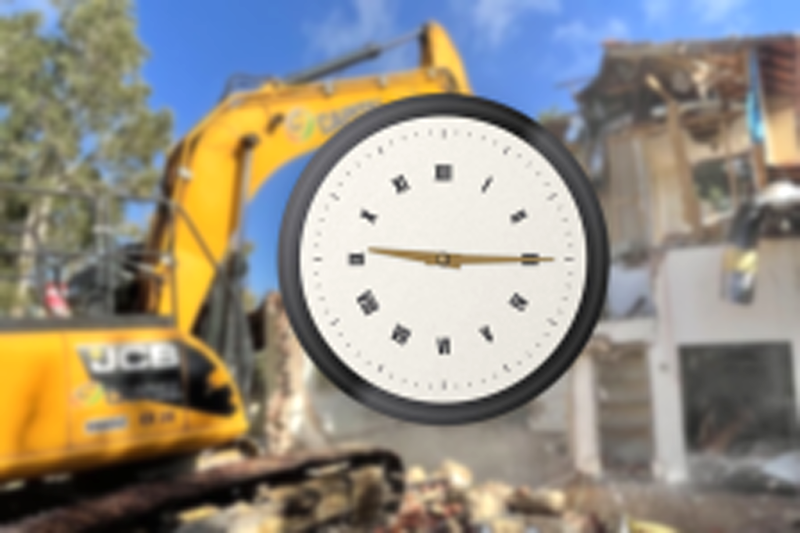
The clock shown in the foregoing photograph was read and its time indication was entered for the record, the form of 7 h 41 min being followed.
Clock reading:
9 h 15 min
